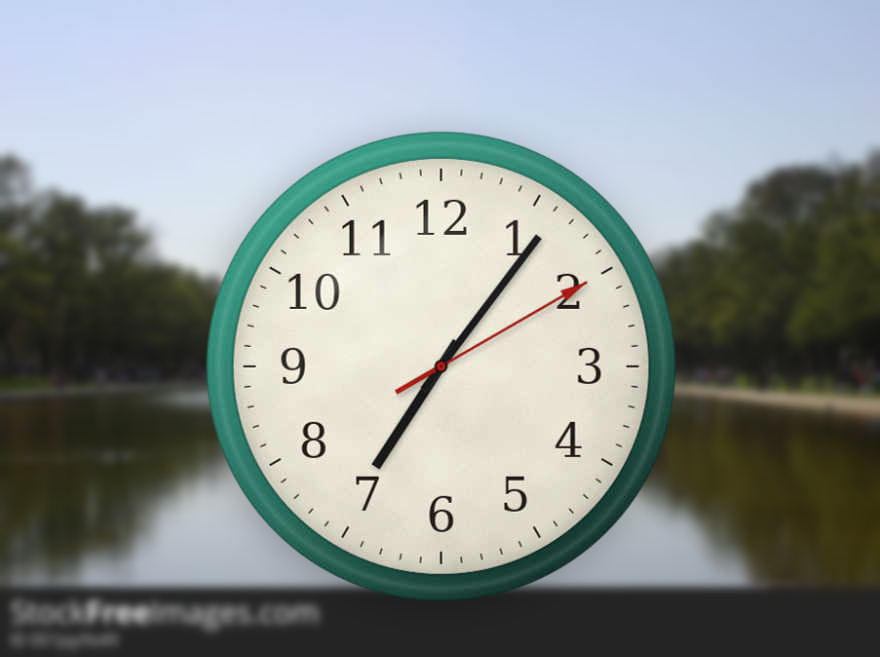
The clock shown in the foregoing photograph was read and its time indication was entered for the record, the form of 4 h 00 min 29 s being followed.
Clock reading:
7 h 06 min 10 s
